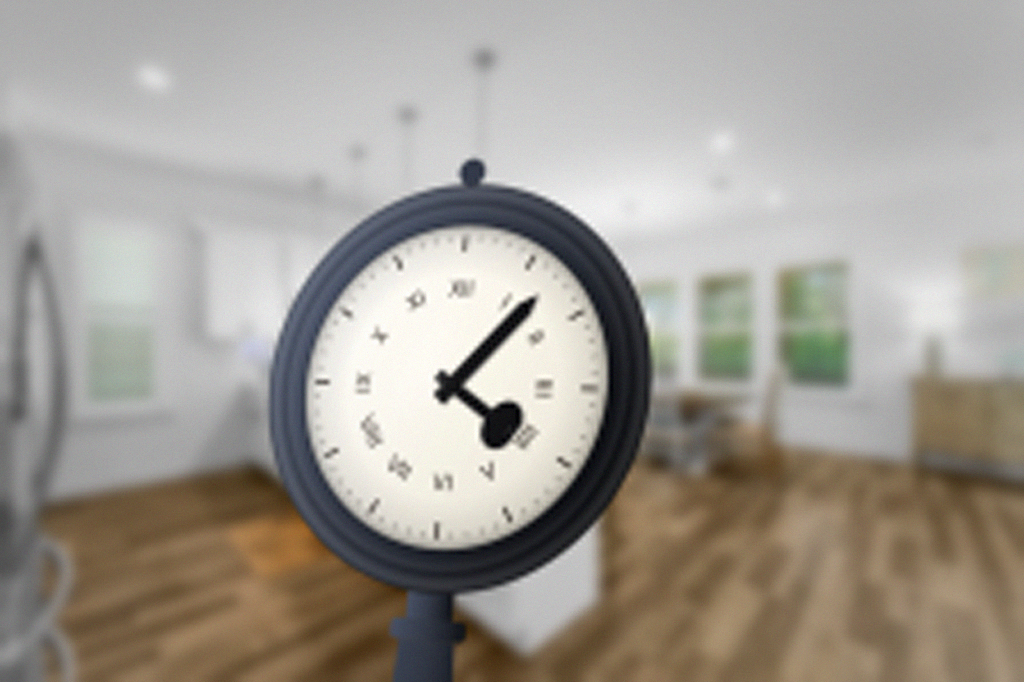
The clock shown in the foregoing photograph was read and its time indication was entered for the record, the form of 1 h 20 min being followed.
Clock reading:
4 h 07 min
